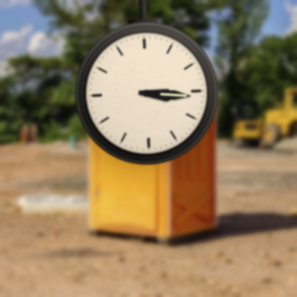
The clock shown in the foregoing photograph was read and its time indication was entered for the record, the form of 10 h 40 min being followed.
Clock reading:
3 h 16 min
